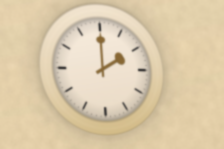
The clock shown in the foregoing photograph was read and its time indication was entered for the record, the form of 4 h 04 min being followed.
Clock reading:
2 h 00 min
